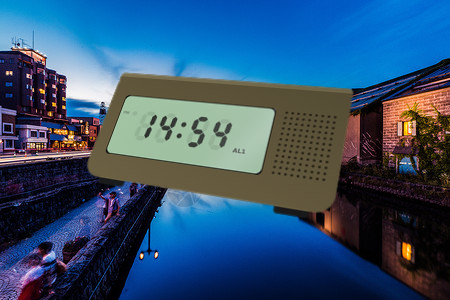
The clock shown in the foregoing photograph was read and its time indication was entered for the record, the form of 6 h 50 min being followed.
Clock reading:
14 h 54 min
